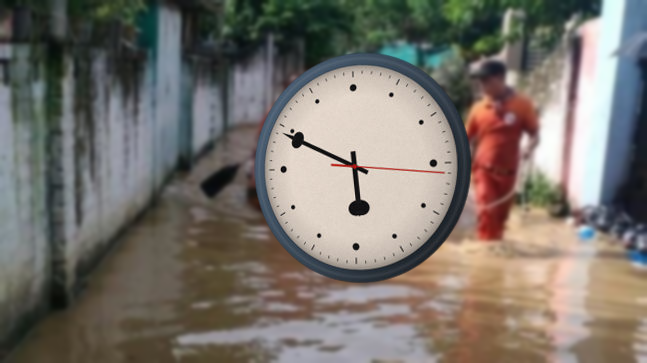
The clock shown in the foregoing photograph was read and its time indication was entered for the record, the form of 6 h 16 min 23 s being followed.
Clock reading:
5 h 49 min 16 s
